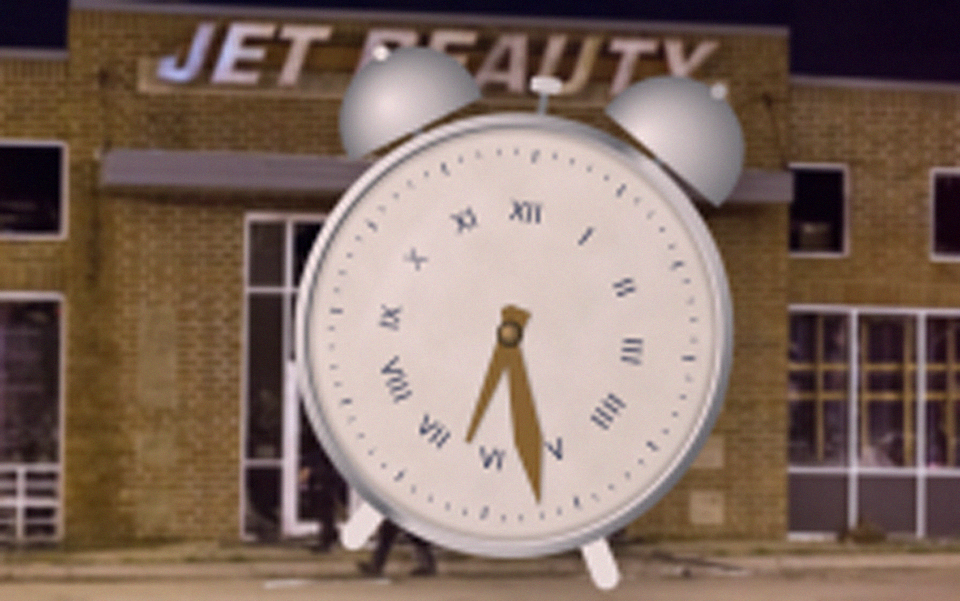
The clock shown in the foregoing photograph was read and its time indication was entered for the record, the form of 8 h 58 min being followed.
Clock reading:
6 h 27 min
